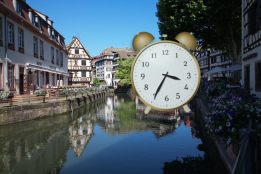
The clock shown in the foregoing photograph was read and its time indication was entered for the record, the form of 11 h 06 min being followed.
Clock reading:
3 h 35 min
